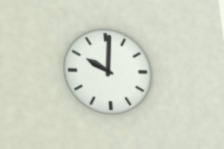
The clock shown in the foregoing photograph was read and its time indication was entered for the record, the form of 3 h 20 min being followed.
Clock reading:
10 h 01 min
